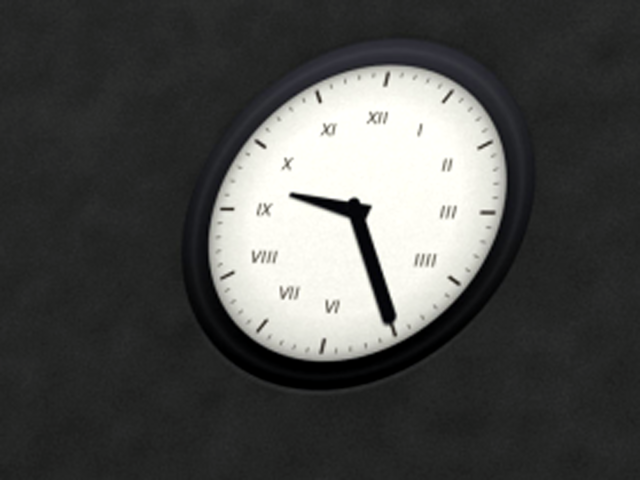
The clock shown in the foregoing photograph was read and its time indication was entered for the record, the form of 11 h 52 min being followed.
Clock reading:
9 h 25 min
